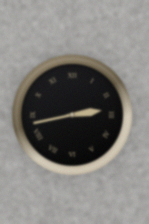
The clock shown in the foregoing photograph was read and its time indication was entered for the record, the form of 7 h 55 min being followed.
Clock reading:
2 h 43 min
